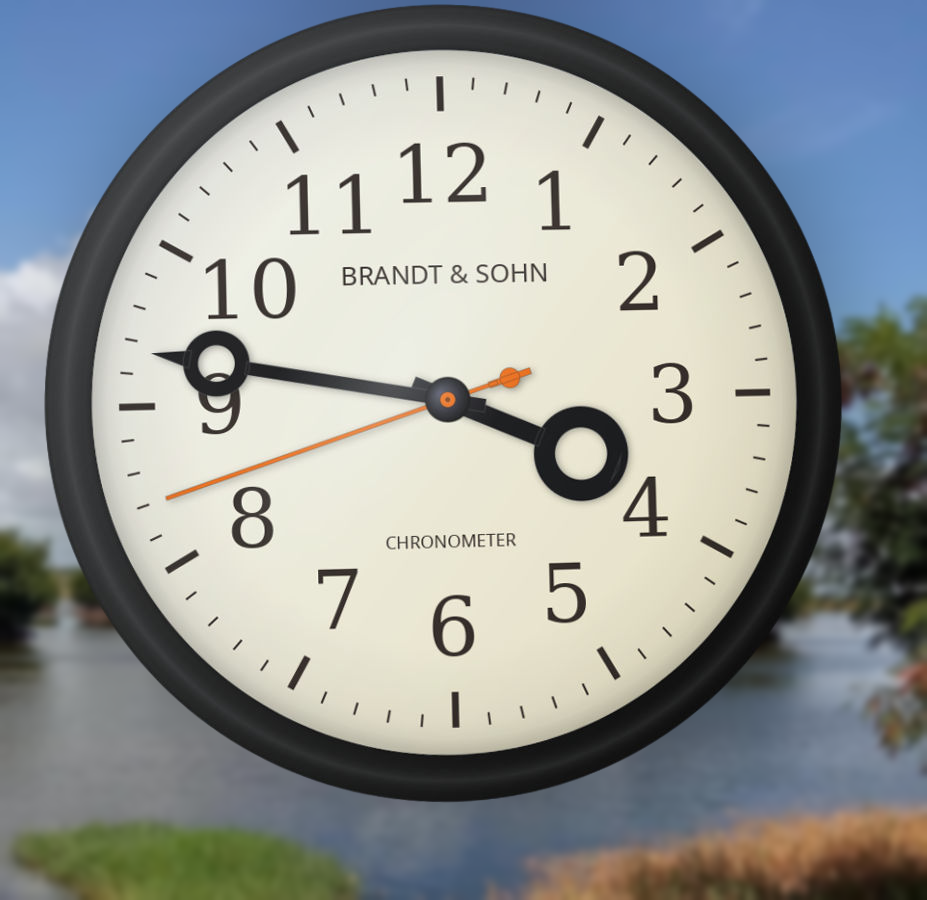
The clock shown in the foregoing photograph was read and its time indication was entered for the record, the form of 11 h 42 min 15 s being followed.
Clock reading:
3 h 46 min 42 s
